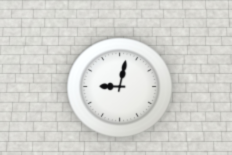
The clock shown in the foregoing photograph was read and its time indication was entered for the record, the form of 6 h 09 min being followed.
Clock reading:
9 h 02 min
